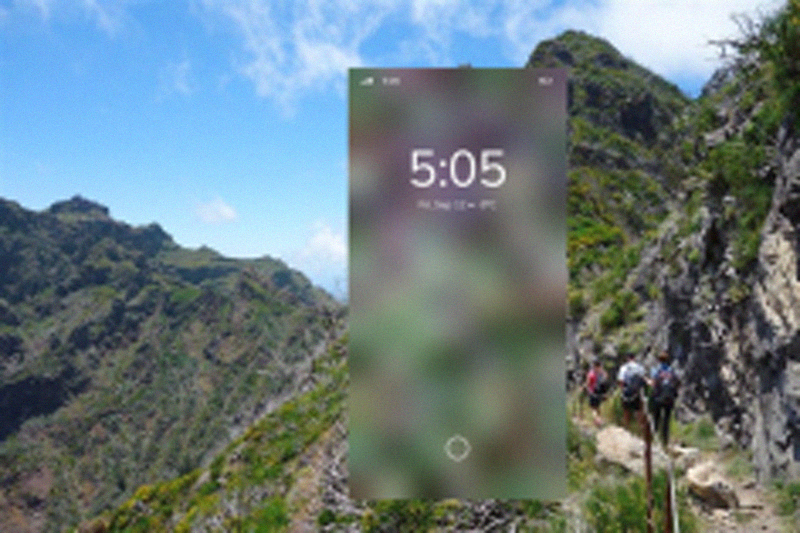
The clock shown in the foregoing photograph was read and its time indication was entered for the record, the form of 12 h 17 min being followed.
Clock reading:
5 h 05 min
